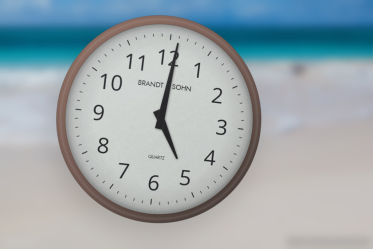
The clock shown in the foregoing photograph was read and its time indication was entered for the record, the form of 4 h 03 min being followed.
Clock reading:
5 h 01 min
